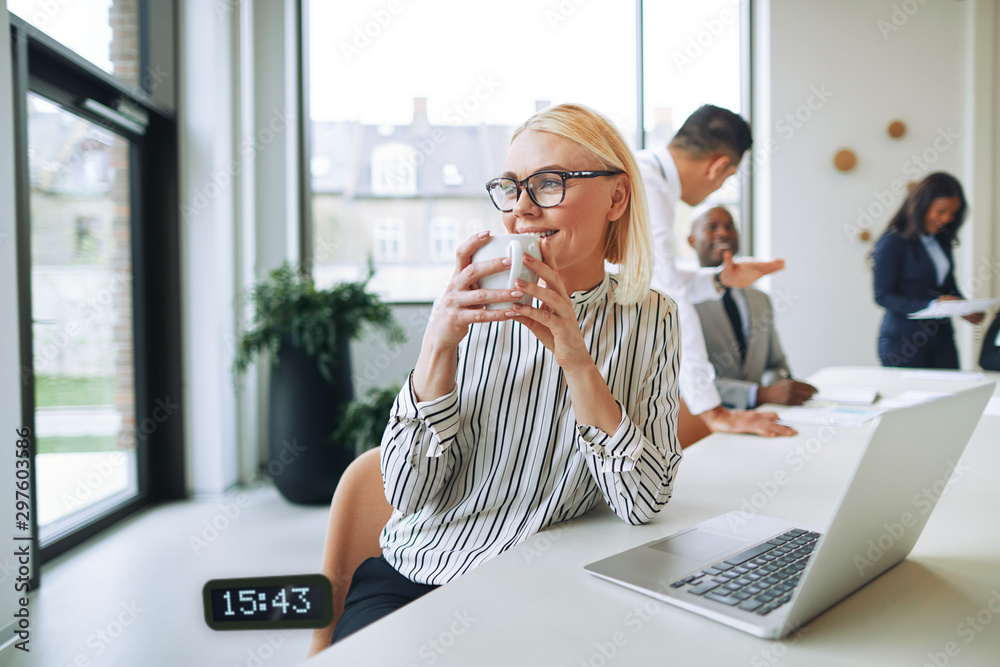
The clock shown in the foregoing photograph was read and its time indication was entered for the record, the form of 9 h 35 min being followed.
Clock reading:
15 h 43 min
